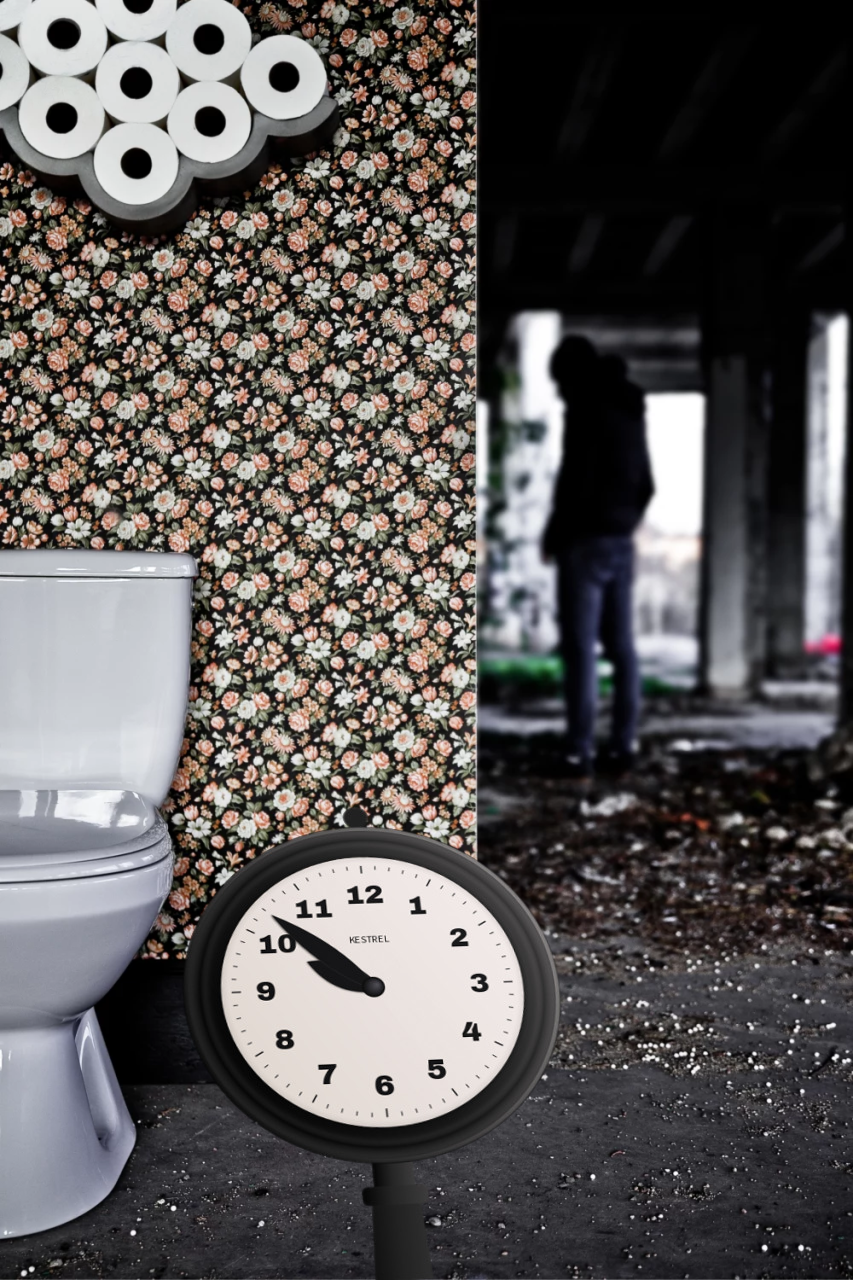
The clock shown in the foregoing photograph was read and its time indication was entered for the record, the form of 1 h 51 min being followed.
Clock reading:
9 h 52 min
